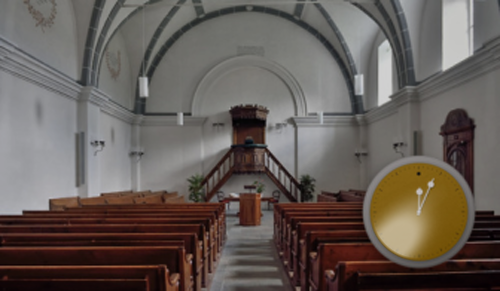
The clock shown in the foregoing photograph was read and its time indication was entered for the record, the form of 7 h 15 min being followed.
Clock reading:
12 h 04 min
